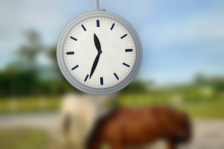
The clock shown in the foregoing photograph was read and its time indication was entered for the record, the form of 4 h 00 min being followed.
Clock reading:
11 h 34 min
